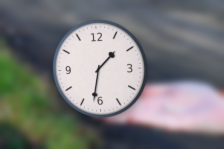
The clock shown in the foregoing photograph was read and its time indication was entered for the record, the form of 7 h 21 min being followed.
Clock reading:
1 h 32 min
